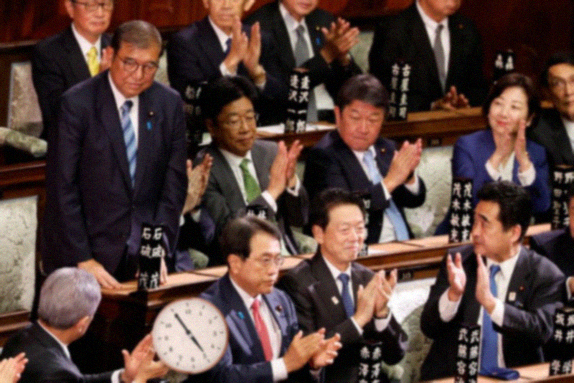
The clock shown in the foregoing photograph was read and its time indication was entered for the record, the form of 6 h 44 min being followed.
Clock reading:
4 h 55 min
